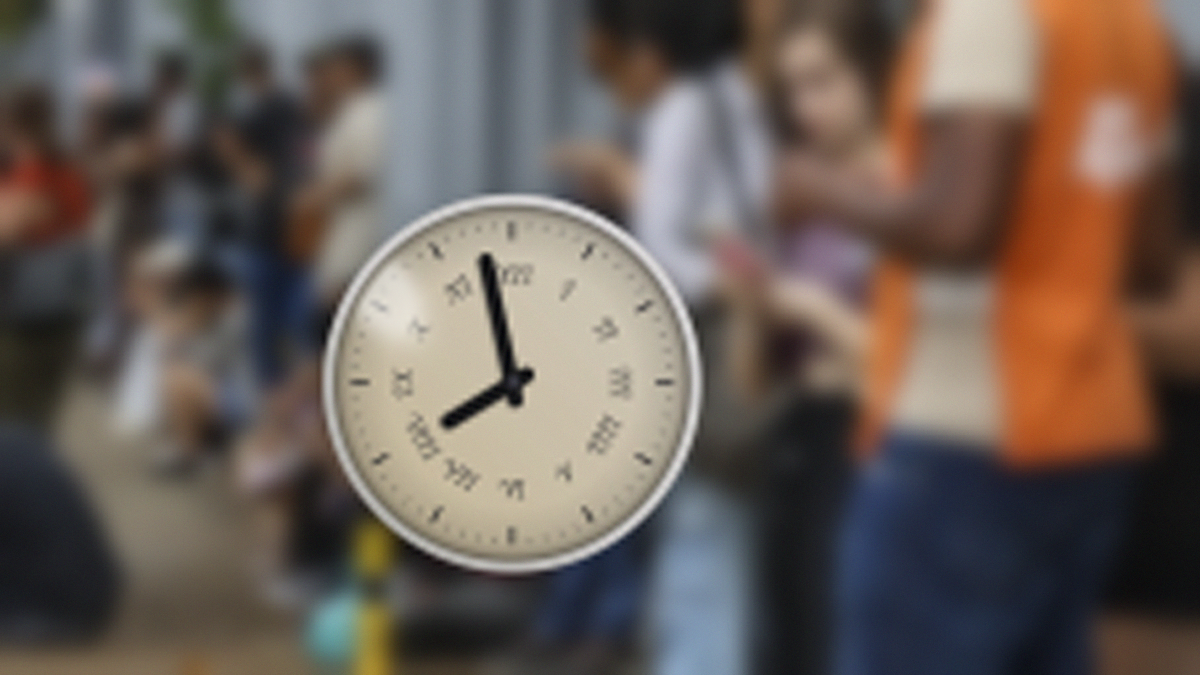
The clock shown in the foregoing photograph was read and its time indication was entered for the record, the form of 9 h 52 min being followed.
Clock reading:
7 h 58 min
